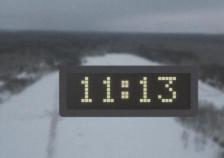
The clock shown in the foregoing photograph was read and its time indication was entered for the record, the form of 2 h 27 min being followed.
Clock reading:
11 h 13 min
